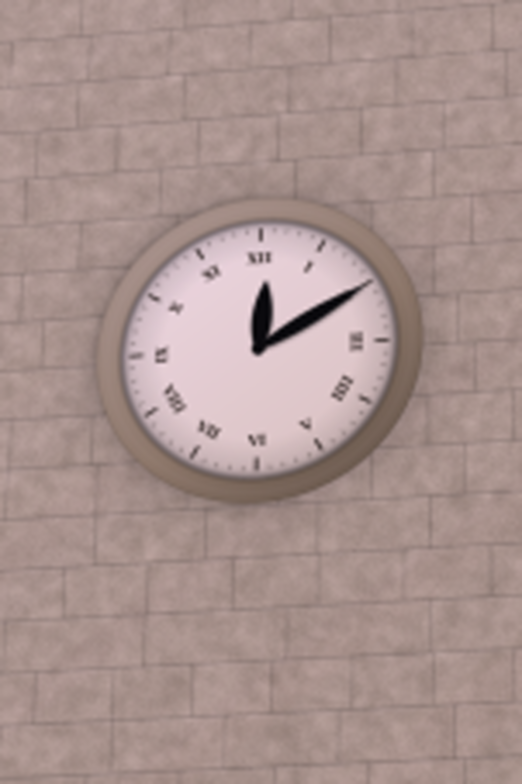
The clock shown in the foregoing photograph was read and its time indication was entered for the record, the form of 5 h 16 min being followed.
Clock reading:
12 h 10 min
